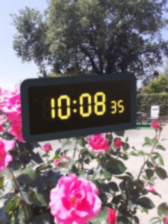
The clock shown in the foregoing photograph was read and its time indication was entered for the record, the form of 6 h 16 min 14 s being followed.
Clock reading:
10 h 08 min 35 s
